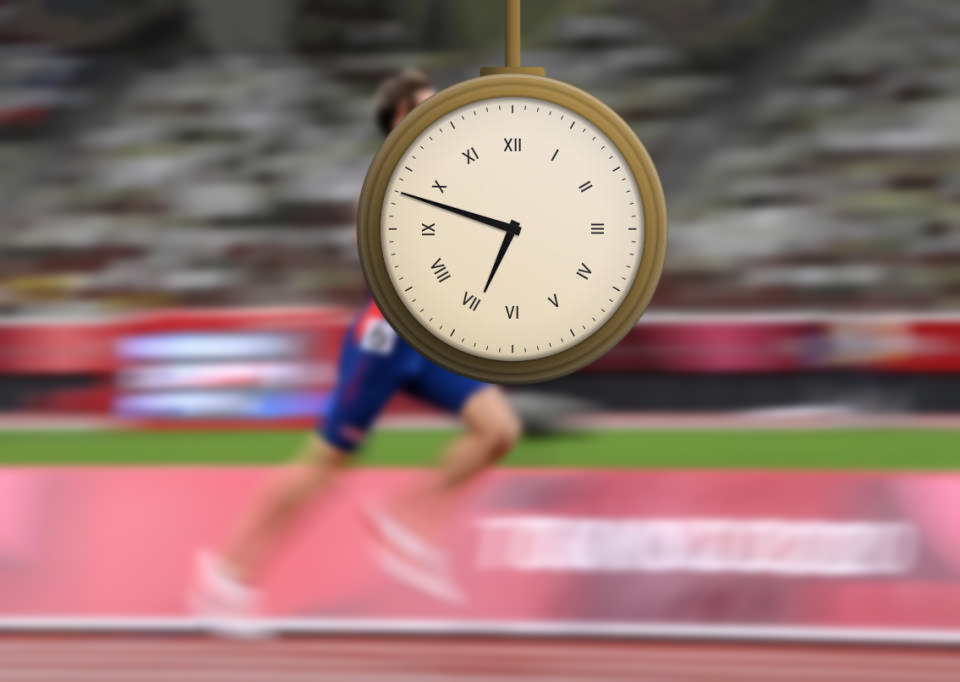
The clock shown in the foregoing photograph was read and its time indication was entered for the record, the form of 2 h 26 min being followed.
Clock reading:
6 h 48 min
